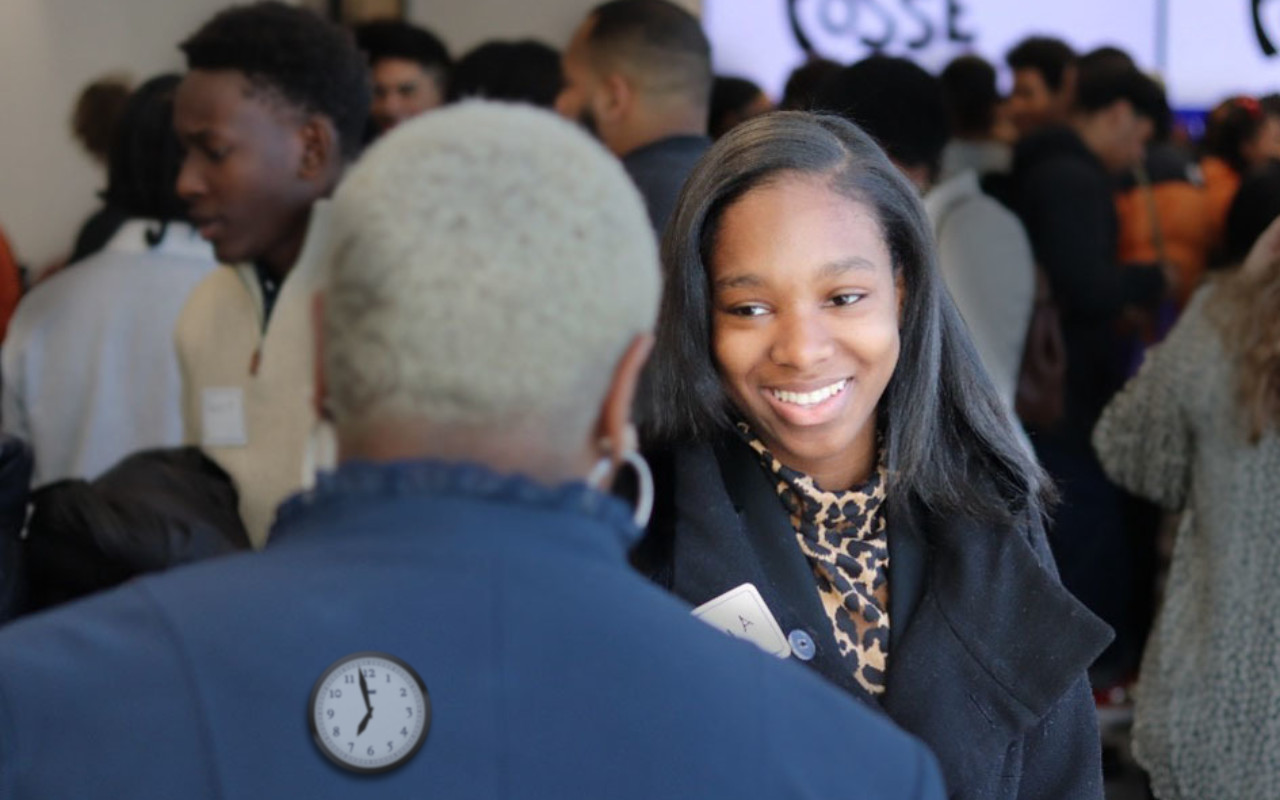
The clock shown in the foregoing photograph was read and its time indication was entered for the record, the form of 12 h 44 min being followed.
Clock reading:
6 h 58 min
